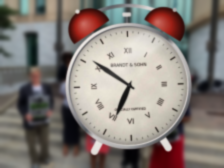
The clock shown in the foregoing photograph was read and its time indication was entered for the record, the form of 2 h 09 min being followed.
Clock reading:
6 h 51 min
